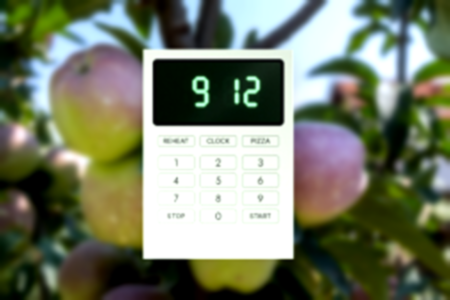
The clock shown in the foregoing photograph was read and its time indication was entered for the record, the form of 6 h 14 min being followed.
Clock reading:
9 h 12 min
